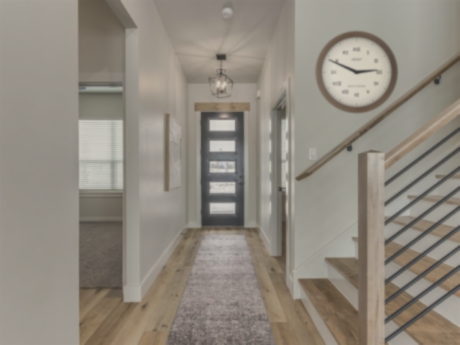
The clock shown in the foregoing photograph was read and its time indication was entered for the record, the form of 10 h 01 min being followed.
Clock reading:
2 h 49 min
